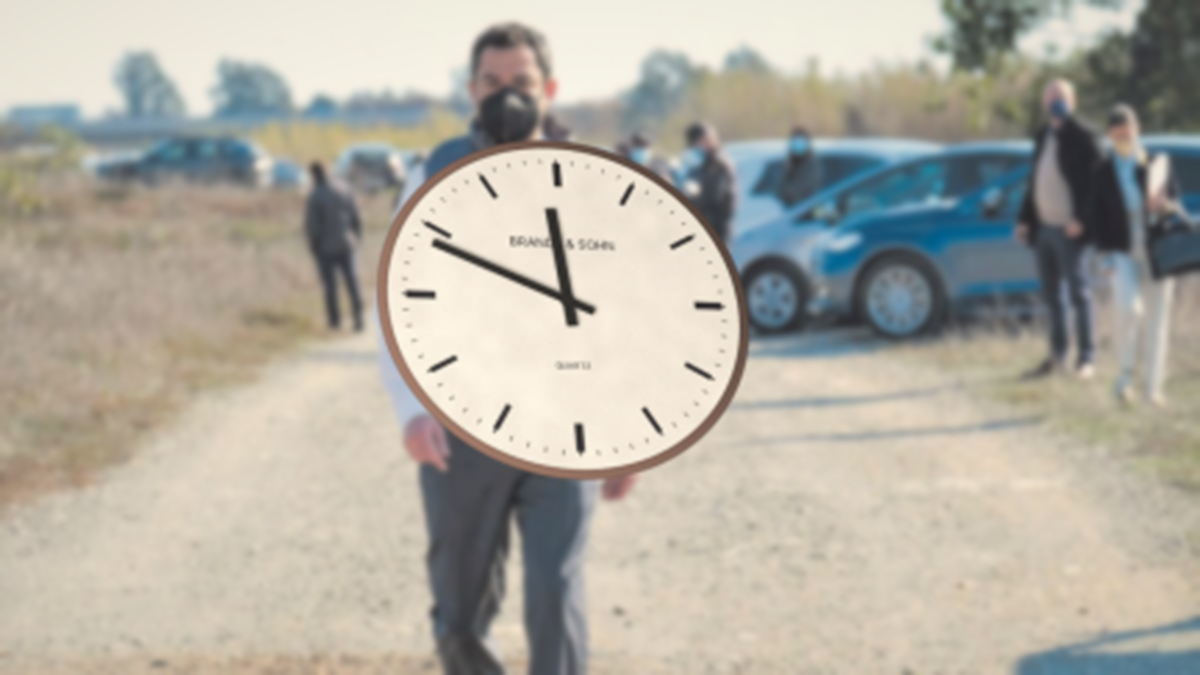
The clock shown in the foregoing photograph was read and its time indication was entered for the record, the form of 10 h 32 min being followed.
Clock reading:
11 h 49 min
